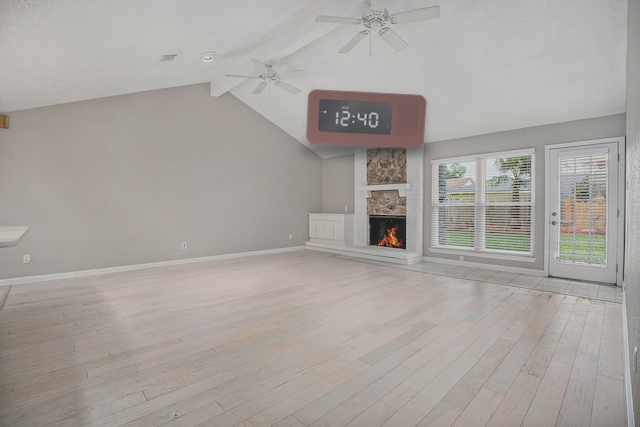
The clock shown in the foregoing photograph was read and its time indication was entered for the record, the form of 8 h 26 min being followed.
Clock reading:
12 h 40 min
